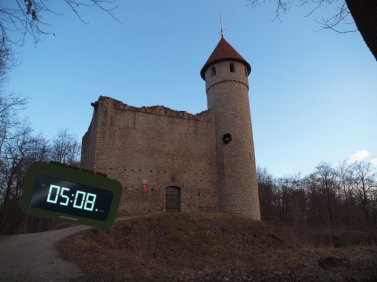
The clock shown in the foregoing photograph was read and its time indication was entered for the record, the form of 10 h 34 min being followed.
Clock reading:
5 h 08 min
